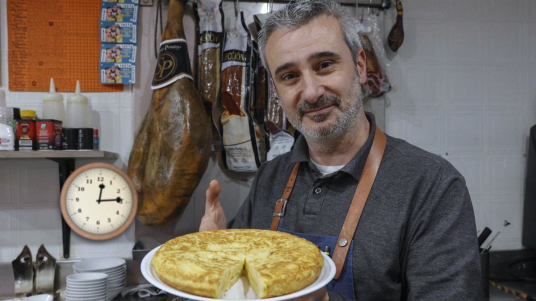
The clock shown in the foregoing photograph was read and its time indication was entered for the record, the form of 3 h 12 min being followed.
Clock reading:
12 h 14 min
